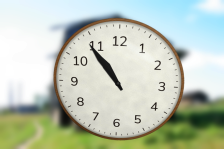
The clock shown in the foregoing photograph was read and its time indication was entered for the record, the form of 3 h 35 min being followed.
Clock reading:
10 h 54 min
